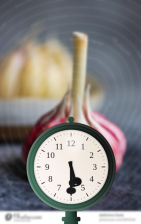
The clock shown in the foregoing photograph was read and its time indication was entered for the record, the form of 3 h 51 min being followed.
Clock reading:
5 h 30 min
